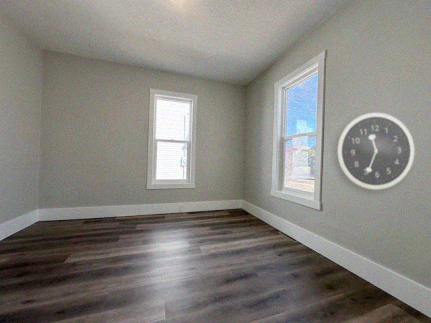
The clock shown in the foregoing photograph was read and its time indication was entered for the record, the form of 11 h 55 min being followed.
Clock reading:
11 h 34 min
